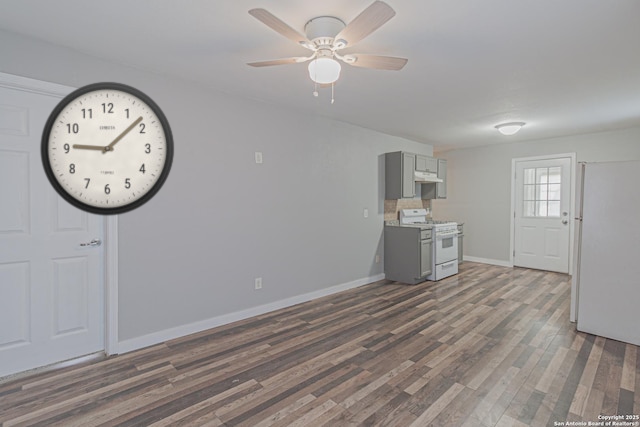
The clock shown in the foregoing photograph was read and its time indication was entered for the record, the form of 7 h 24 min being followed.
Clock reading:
9 h 08 min
